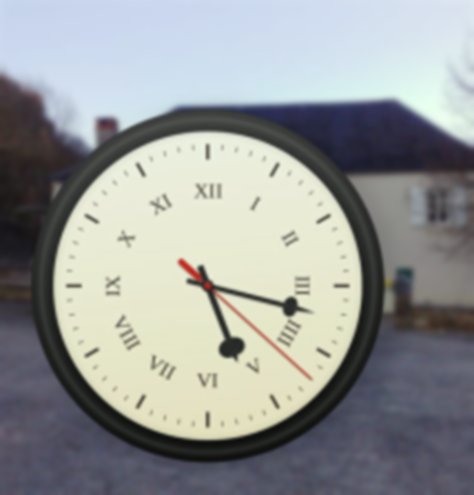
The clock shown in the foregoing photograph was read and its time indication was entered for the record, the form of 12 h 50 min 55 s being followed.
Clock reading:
5 h 17 min 22 s
